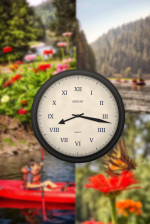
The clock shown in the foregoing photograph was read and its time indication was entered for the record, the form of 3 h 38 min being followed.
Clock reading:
8 h 17 min
